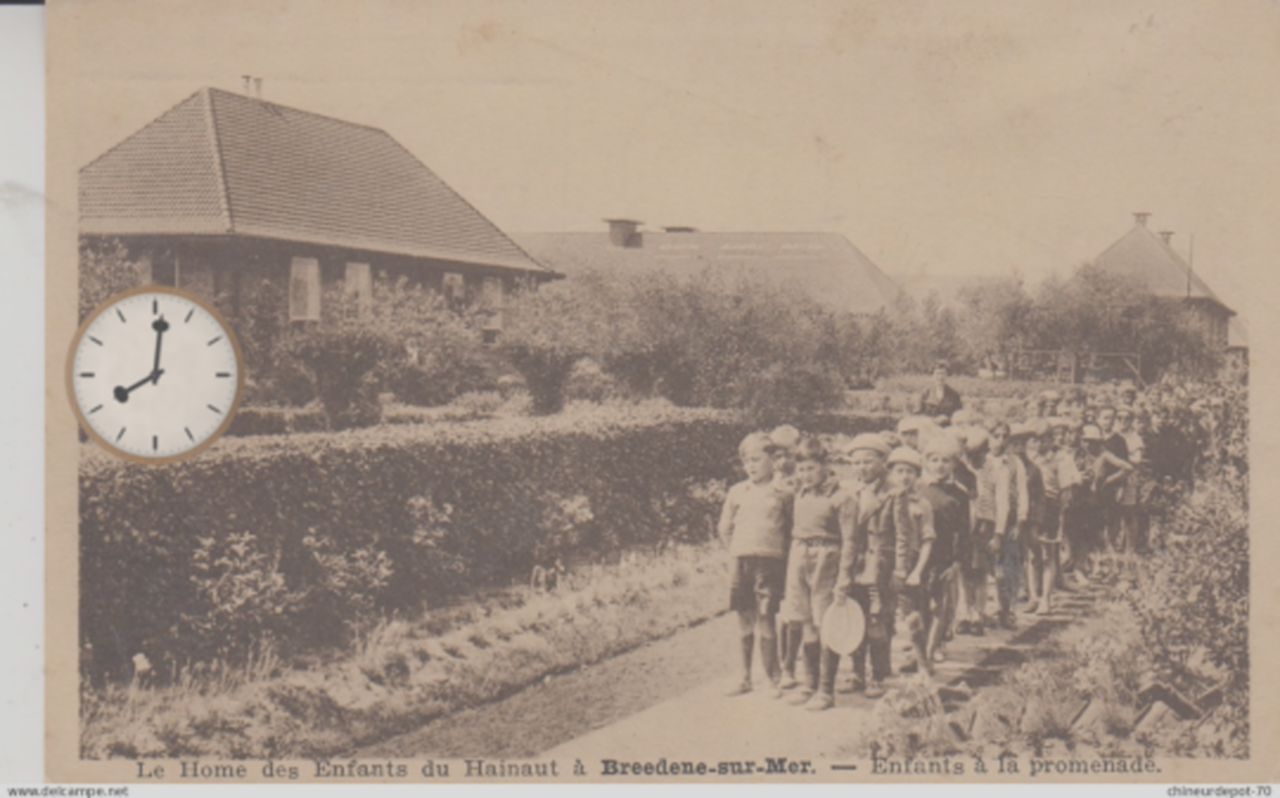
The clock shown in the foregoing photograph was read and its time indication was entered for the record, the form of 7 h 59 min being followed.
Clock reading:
8 h 01 min
